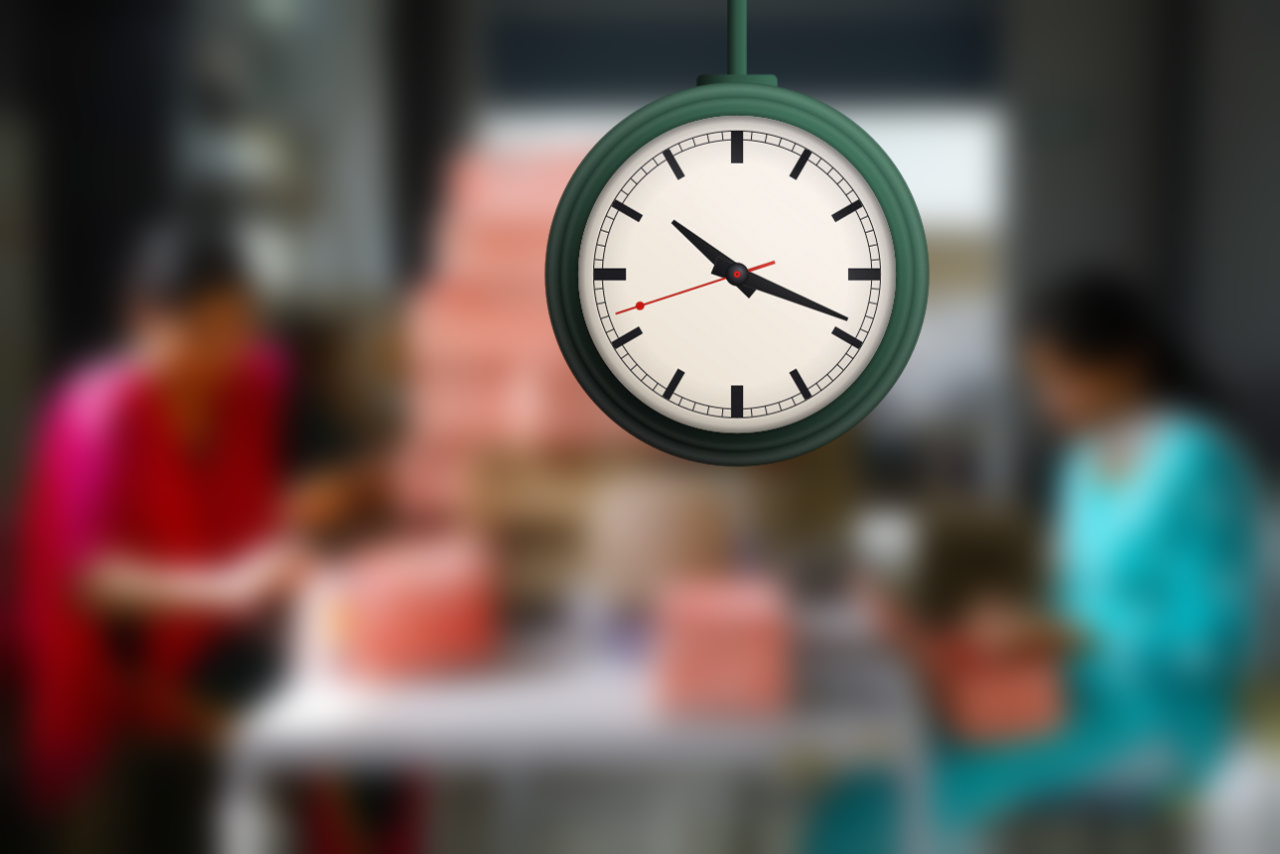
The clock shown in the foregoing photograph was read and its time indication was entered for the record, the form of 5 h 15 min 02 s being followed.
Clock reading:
10 h 18 min 42 s
